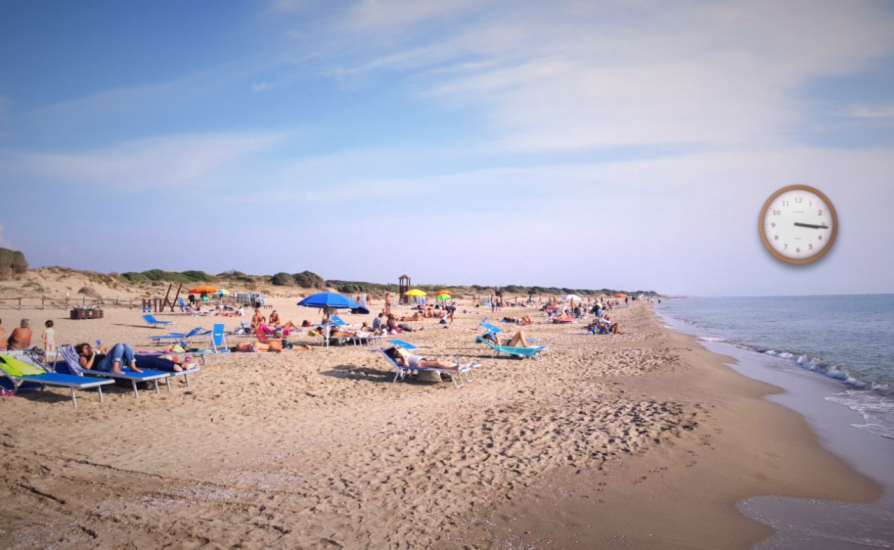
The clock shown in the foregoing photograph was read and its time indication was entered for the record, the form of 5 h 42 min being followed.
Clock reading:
3 h 16 min
